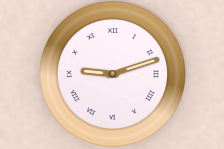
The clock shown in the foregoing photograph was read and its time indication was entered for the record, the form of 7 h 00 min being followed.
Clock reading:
9 h 12 min
